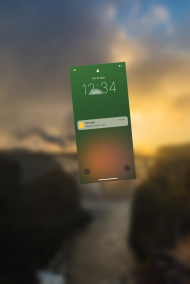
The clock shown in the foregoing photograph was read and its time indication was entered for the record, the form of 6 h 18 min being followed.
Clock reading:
12 h 34 min
